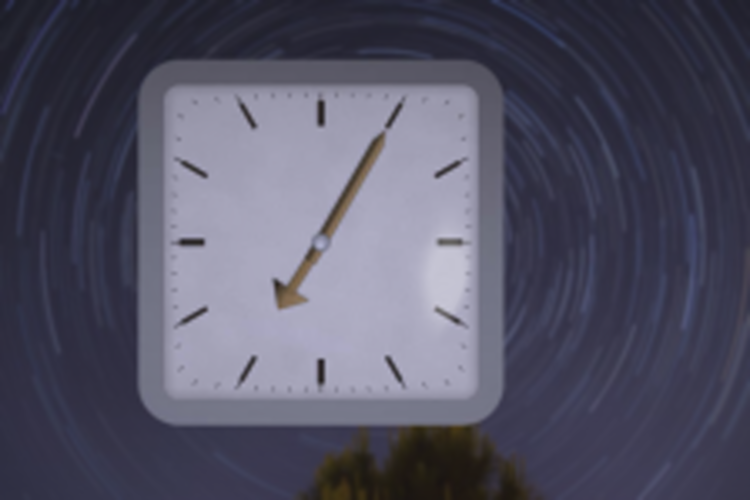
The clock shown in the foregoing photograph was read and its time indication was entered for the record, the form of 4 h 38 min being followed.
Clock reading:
7 h 05 min
